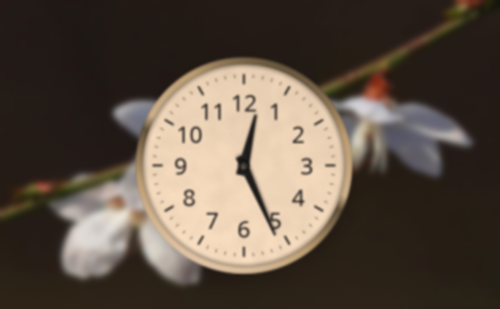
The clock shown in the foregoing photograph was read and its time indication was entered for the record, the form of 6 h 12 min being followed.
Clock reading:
12 h 26 min
